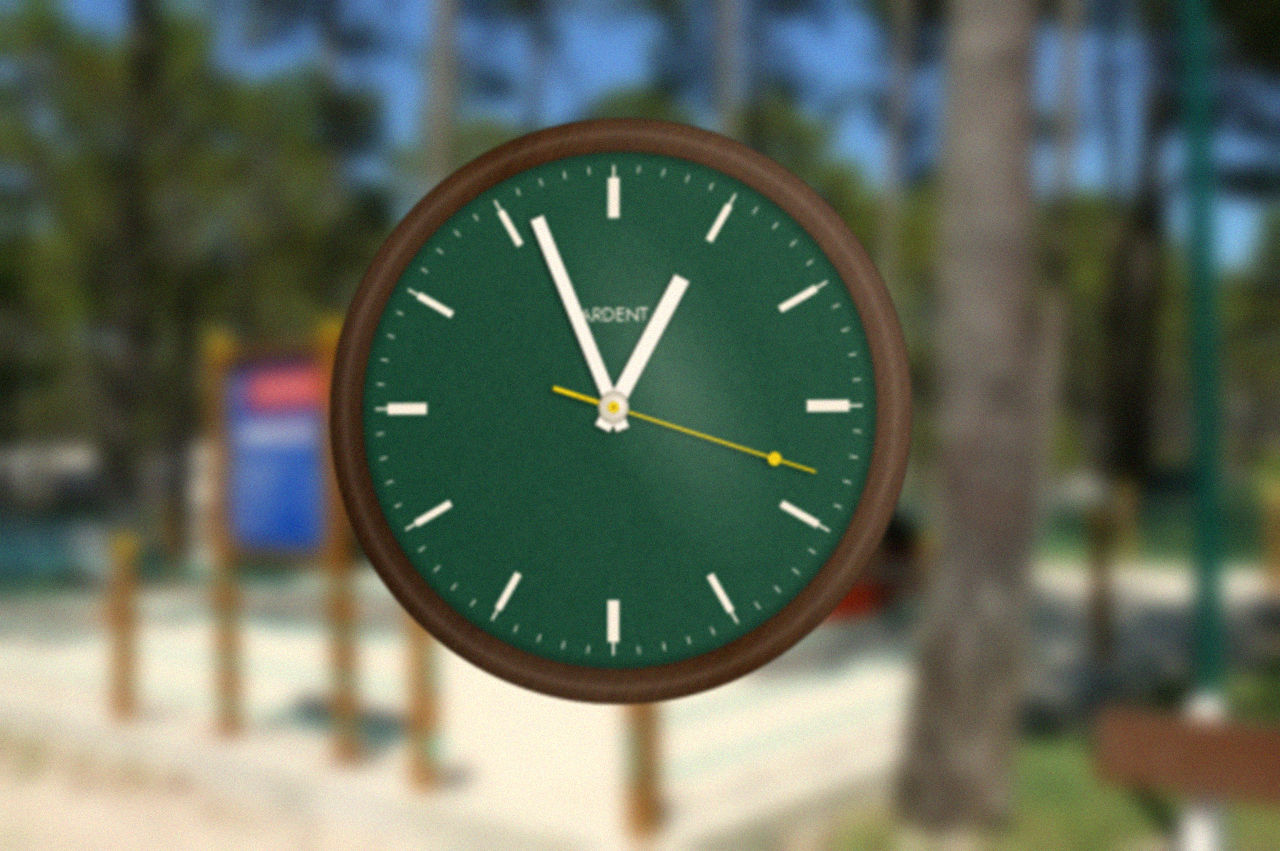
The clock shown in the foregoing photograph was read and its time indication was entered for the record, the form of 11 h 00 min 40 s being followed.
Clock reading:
12 h 56 min 18 s
